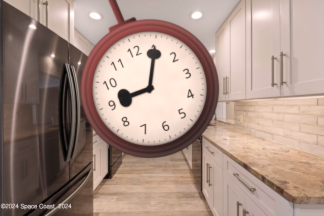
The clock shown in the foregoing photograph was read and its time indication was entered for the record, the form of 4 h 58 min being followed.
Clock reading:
9 h 05 min
